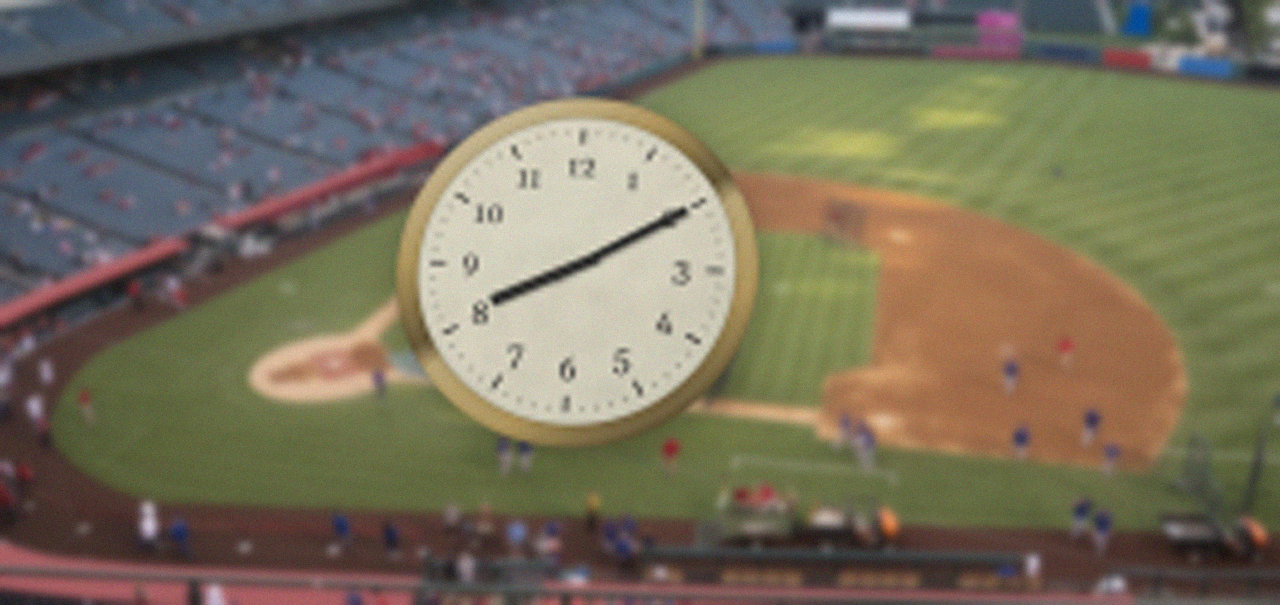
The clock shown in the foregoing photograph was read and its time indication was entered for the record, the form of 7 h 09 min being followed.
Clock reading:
8 h 10 min
